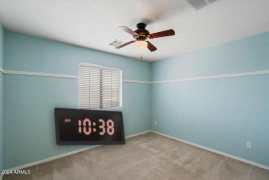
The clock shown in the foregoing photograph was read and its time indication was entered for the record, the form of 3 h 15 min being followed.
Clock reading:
10 h 38 min
